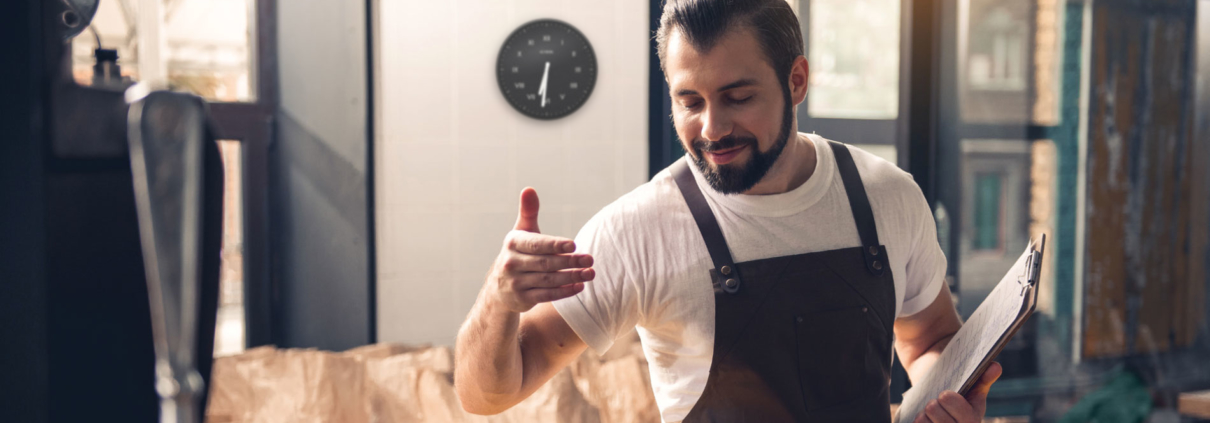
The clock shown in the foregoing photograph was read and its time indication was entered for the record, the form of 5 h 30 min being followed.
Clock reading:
6 h 31 min
